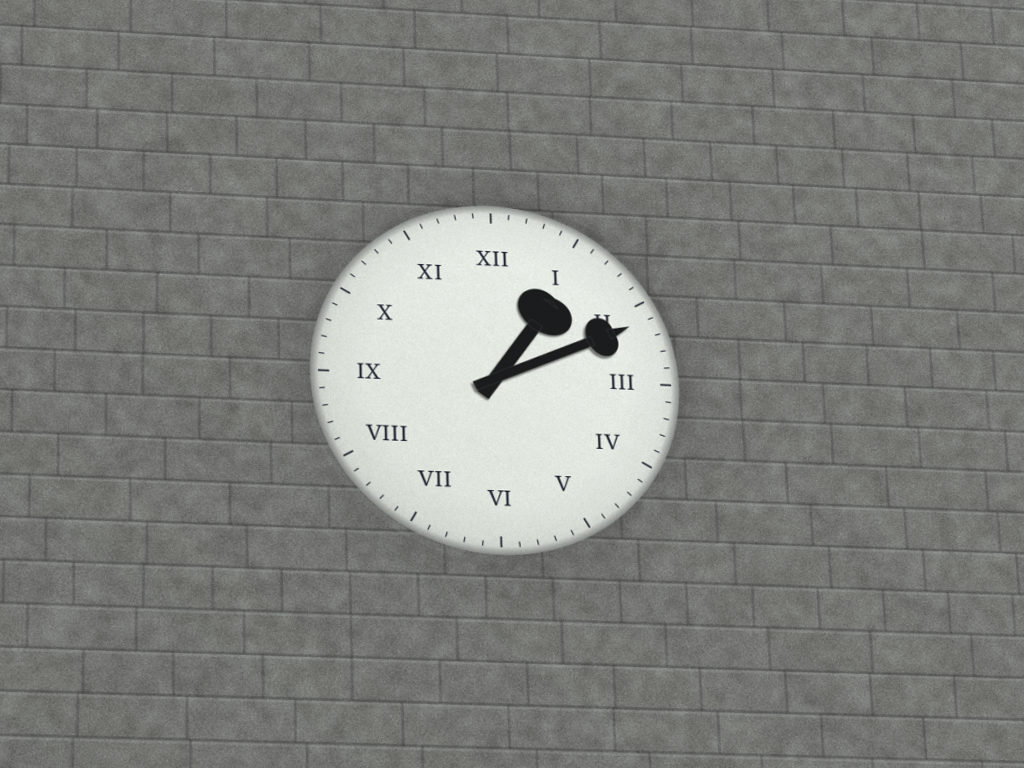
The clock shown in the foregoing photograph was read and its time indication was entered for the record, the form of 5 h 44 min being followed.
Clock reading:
1 h 11 min
